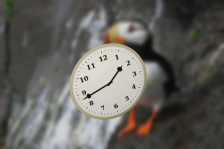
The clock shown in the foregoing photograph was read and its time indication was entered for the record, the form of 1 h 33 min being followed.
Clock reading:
1 h 43 min
